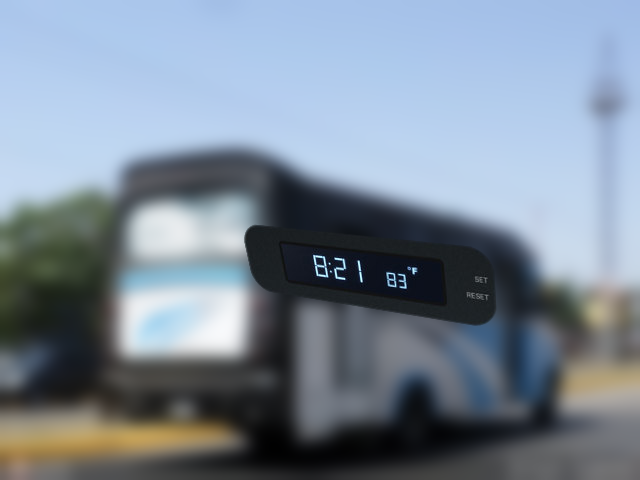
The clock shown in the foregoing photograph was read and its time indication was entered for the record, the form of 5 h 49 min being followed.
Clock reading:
8 h 21 min
